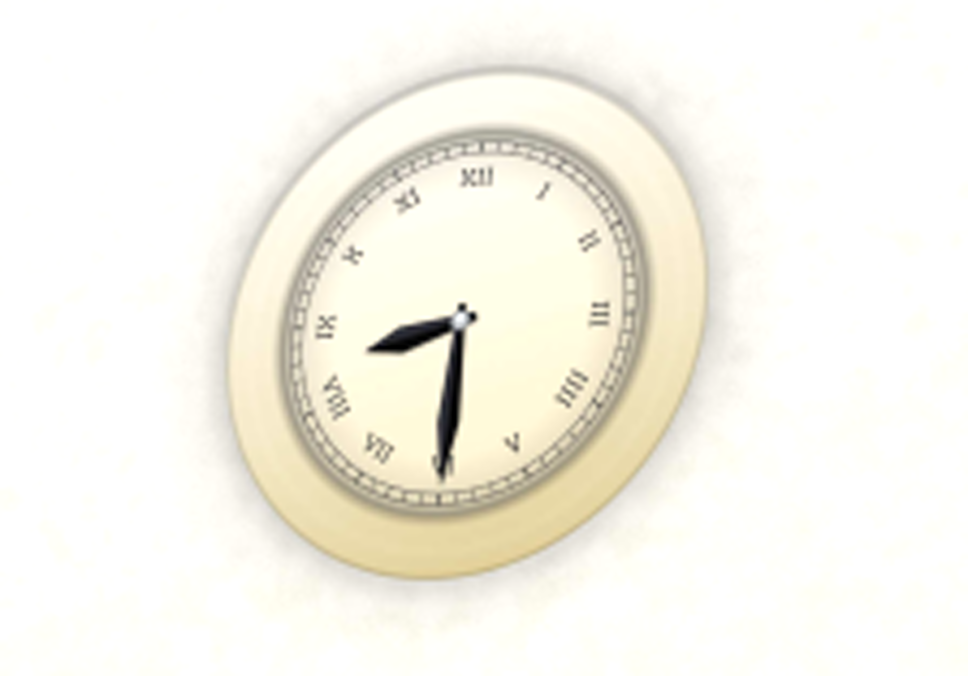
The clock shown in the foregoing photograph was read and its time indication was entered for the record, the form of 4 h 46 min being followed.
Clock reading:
8 h 30 min
